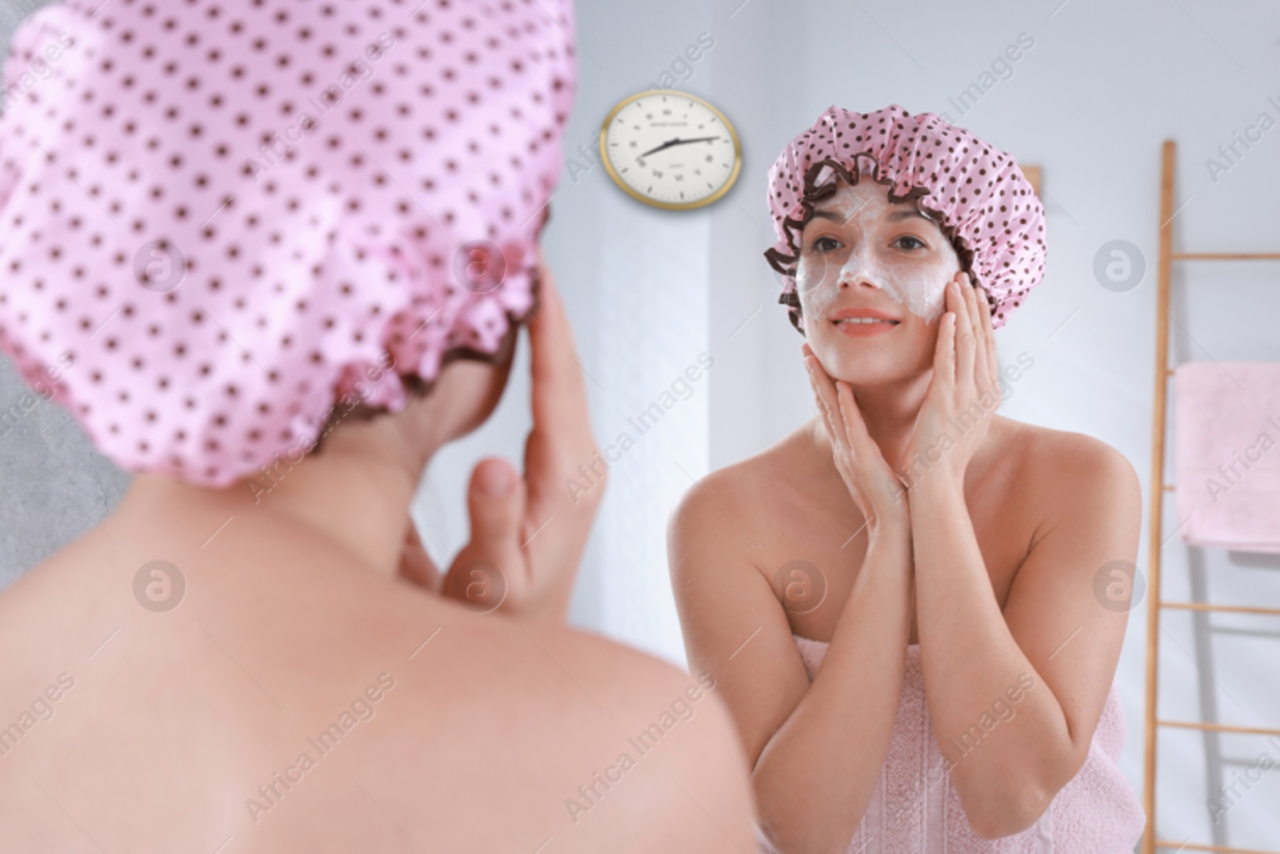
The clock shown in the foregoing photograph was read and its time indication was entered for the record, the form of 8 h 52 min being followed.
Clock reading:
8 h 14 min
